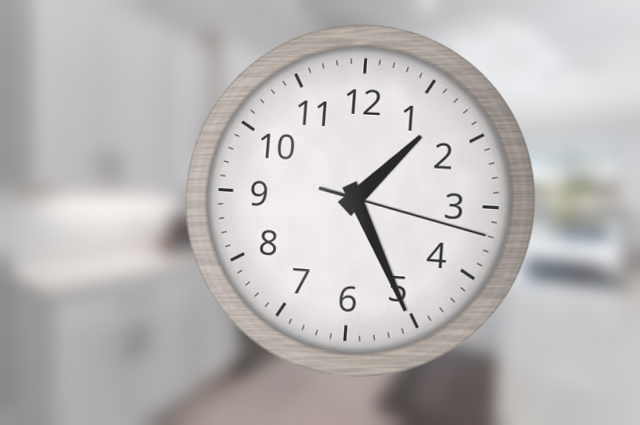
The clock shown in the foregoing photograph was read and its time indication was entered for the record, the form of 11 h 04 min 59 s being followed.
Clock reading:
1 h 25 min 17 s
